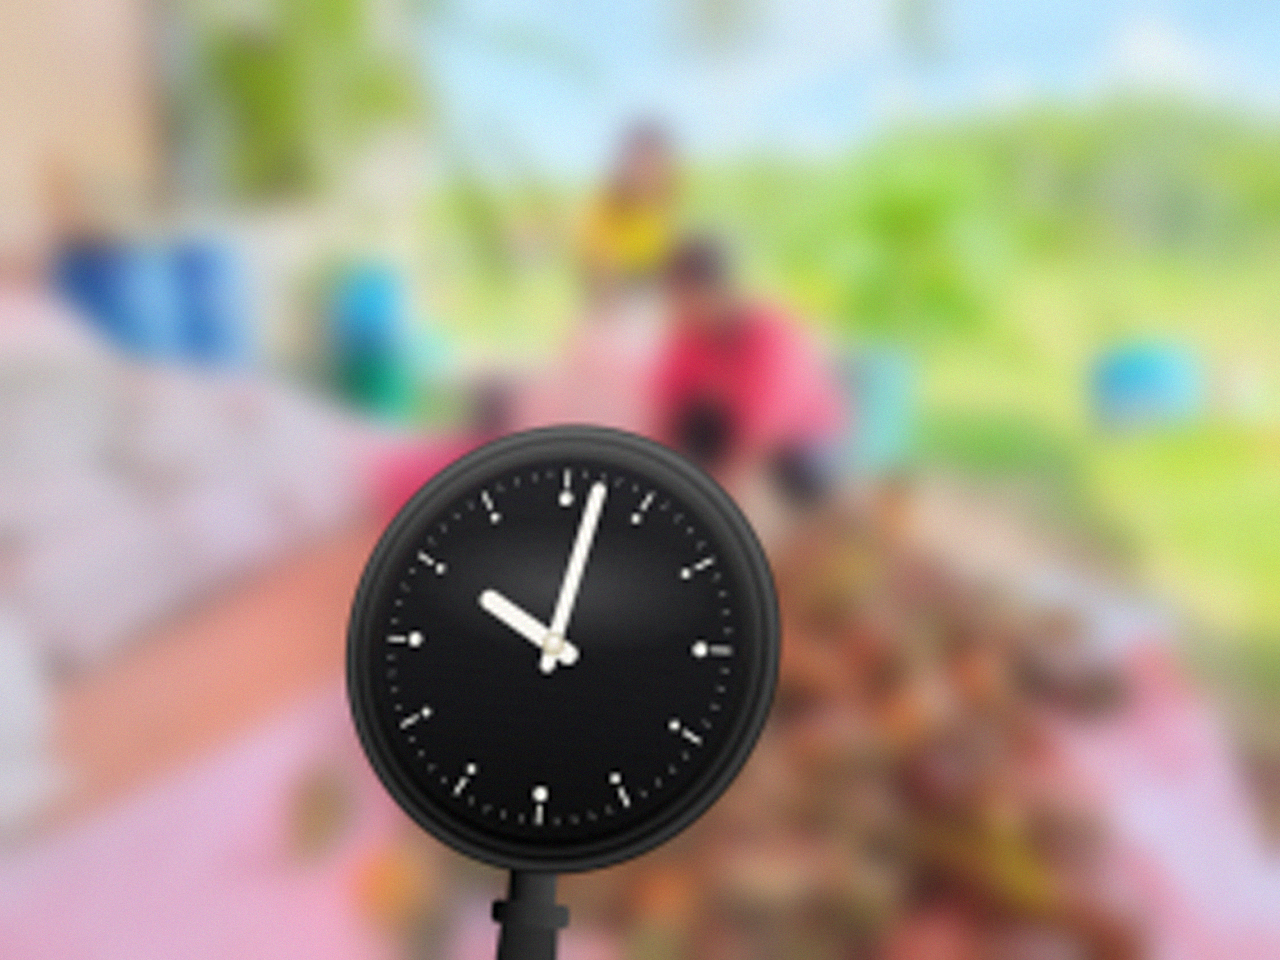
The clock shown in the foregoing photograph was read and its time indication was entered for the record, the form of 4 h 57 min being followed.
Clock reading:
10 h 02 min
